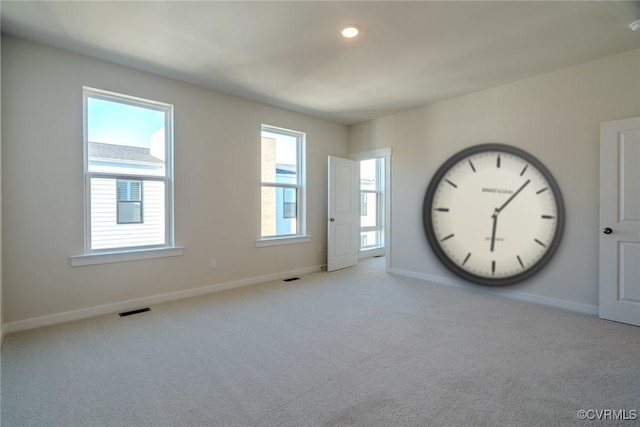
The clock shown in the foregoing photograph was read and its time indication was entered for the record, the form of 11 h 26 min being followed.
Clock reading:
6 h 07 min
